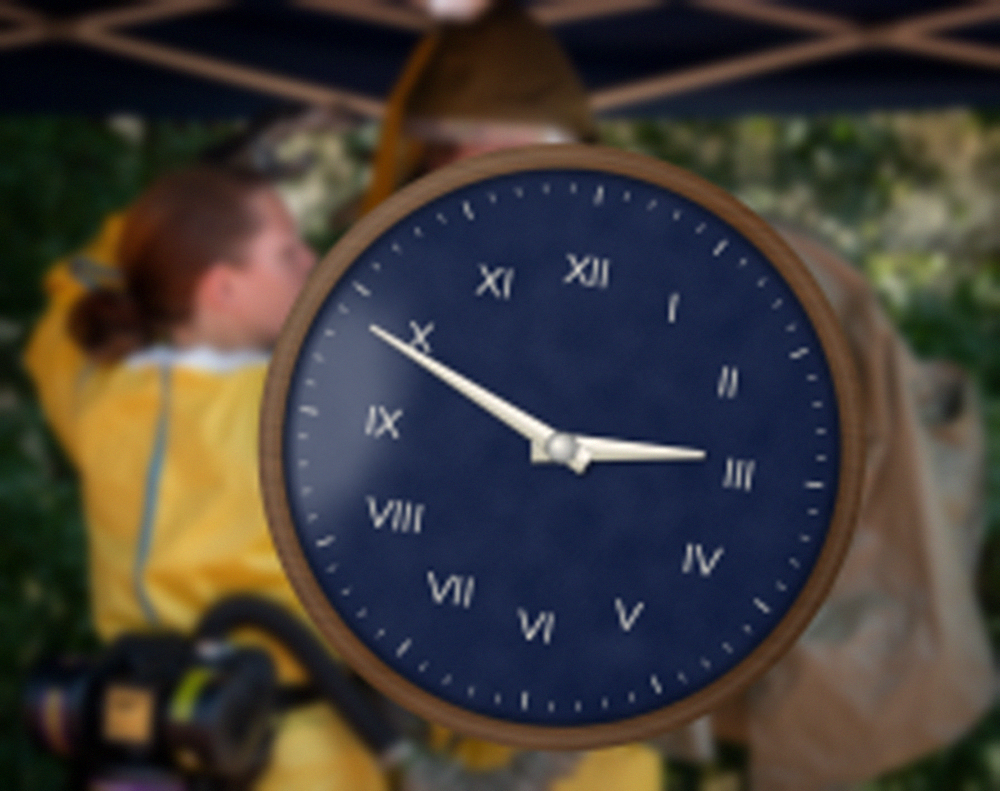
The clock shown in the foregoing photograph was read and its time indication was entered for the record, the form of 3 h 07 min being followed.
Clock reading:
2 h 49 min
